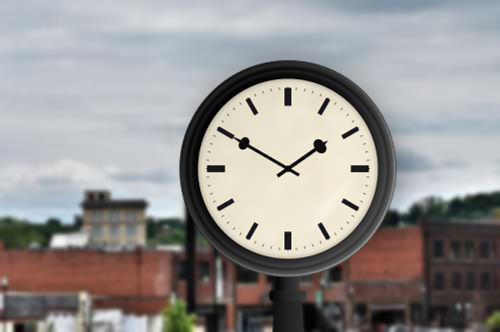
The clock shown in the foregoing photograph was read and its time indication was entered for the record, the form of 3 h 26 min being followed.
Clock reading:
1 h 50 min
